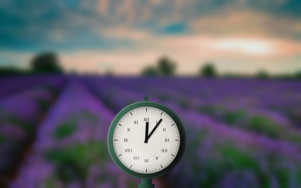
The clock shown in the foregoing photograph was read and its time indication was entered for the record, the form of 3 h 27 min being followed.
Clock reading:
12 h 06 min
